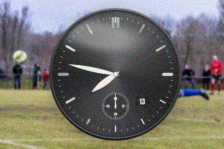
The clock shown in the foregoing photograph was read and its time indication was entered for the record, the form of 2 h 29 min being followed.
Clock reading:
7 h 47 min
